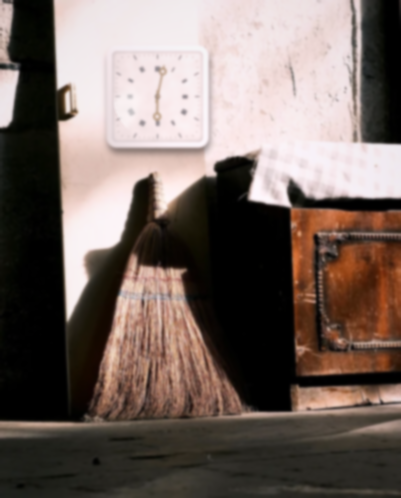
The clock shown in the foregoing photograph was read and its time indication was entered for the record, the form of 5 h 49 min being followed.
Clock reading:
6 h 02 min
